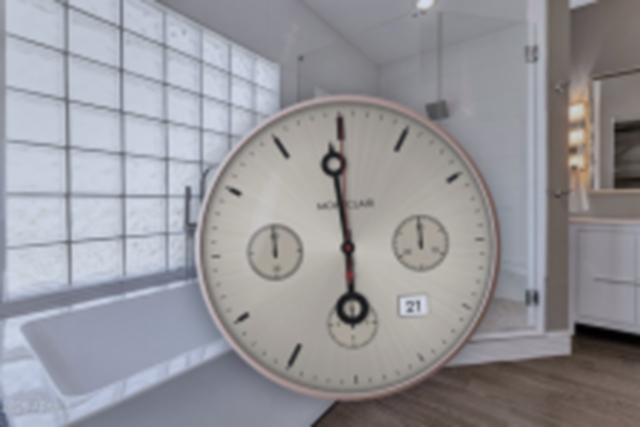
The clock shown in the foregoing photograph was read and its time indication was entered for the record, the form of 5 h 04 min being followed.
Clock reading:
5 h 59 min
